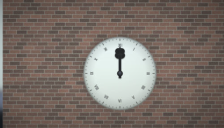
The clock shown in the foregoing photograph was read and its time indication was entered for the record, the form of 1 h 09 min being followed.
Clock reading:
12 h 00 min
